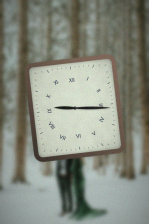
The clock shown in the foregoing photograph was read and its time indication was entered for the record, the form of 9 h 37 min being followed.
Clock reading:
9 h 16 min
